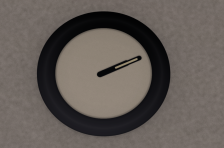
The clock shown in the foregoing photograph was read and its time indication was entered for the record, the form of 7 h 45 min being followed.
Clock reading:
2 h 11 min
